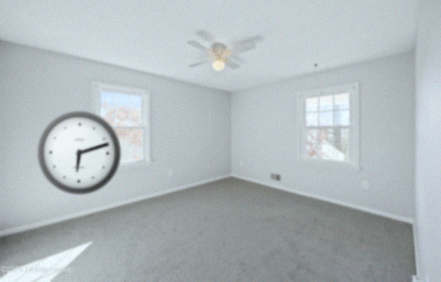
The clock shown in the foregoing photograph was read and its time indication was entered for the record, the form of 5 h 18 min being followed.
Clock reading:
6 h 12 min
